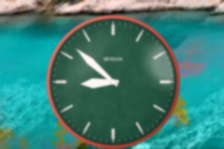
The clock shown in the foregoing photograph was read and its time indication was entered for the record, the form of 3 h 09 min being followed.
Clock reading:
8 h 52 min
